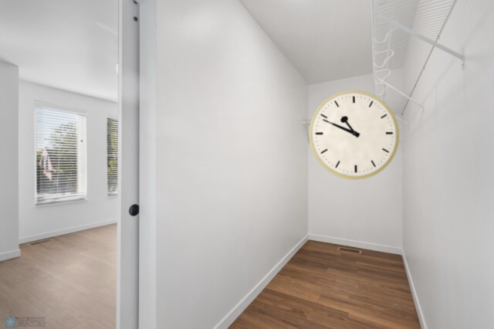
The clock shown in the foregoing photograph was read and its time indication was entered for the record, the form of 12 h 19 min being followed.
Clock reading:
10 h 49 min
